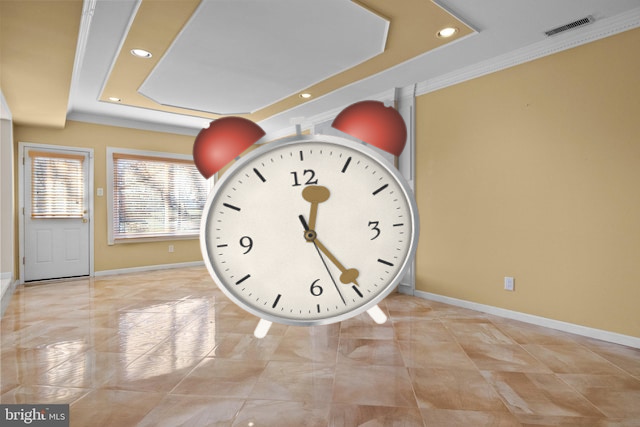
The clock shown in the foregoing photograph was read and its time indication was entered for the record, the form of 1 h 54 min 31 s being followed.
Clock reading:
12 h 24 min 27 s
